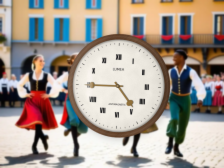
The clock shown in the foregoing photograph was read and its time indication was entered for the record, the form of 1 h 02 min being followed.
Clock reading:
4 h 45 min
